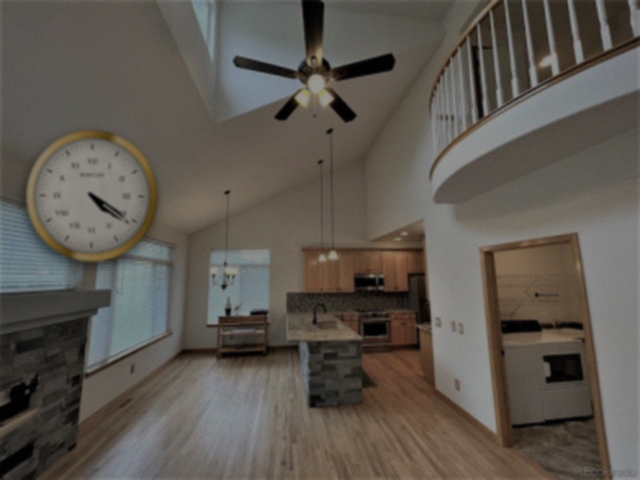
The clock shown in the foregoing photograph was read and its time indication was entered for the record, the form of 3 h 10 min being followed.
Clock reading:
4 h 21 min
